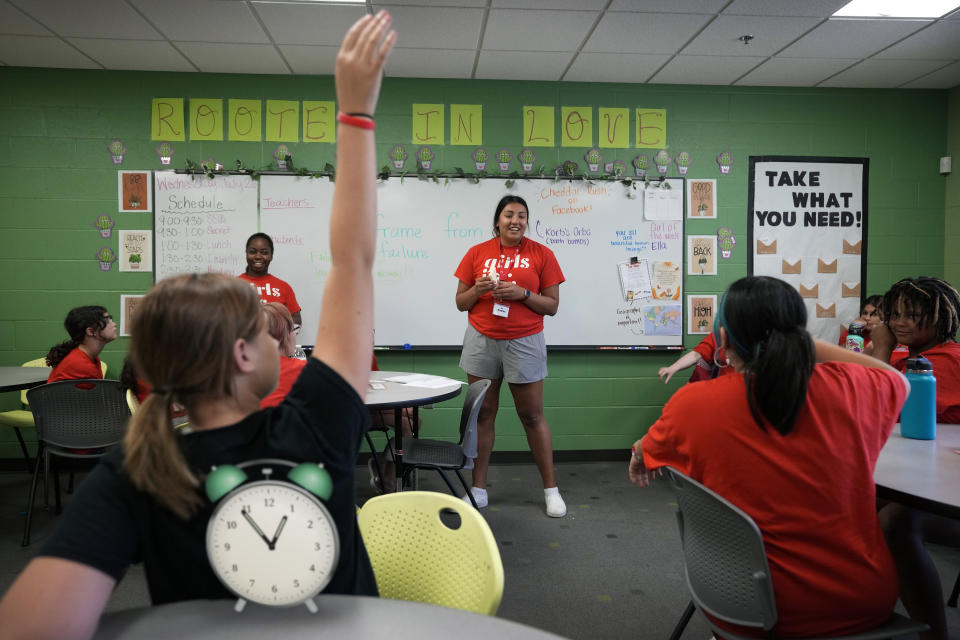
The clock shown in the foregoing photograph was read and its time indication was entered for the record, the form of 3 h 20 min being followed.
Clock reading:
12 h 54 min
